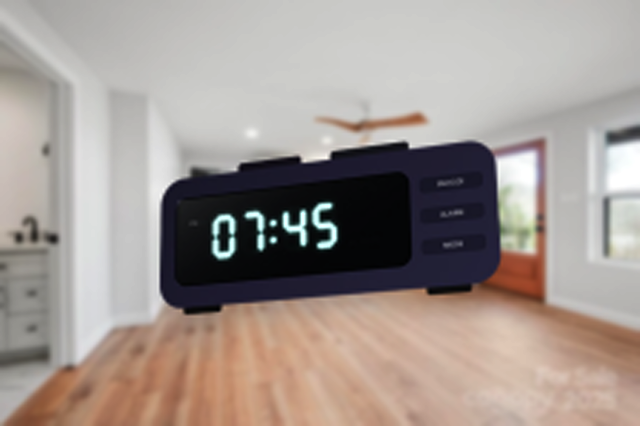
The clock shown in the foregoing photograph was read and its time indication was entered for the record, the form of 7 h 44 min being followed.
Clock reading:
7 h 45 min
